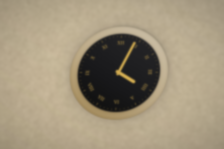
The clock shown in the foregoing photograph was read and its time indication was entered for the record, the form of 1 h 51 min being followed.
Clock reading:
4 h 04 min
